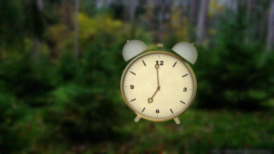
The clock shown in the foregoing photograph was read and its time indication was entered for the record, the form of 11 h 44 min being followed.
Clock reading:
6 h 59 min
